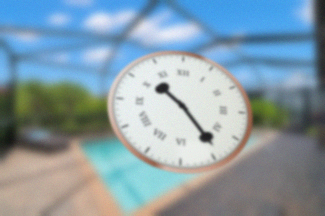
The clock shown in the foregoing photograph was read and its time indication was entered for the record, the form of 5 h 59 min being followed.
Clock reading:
10 h 24 min
